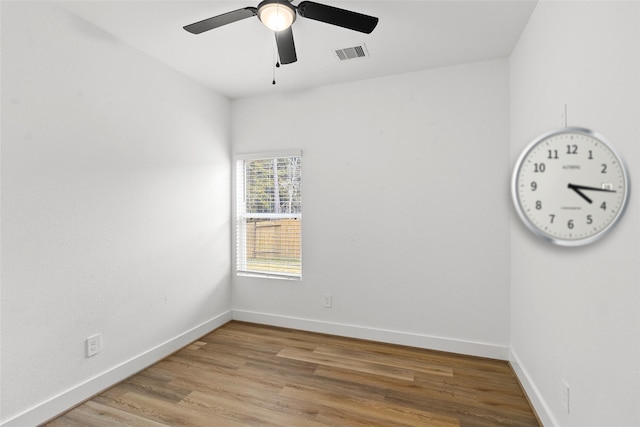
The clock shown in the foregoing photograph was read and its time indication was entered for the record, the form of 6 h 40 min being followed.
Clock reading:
4 h 16 min
